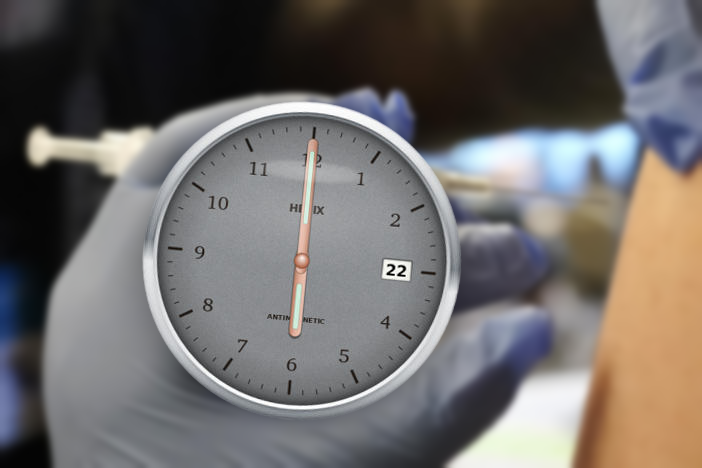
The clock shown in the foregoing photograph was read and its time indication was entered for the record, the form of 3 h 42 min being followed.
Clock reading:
6 h 00 min
